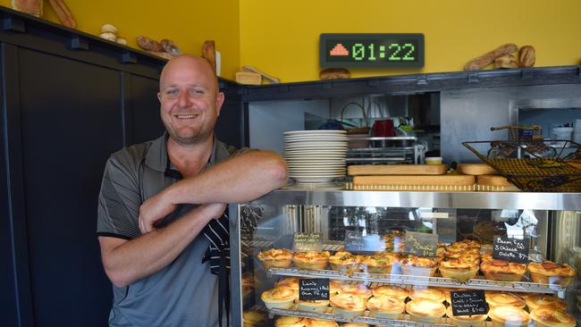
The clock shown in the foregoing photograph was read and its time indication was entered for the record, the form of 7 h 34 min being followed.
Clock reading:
1 h 22 min
